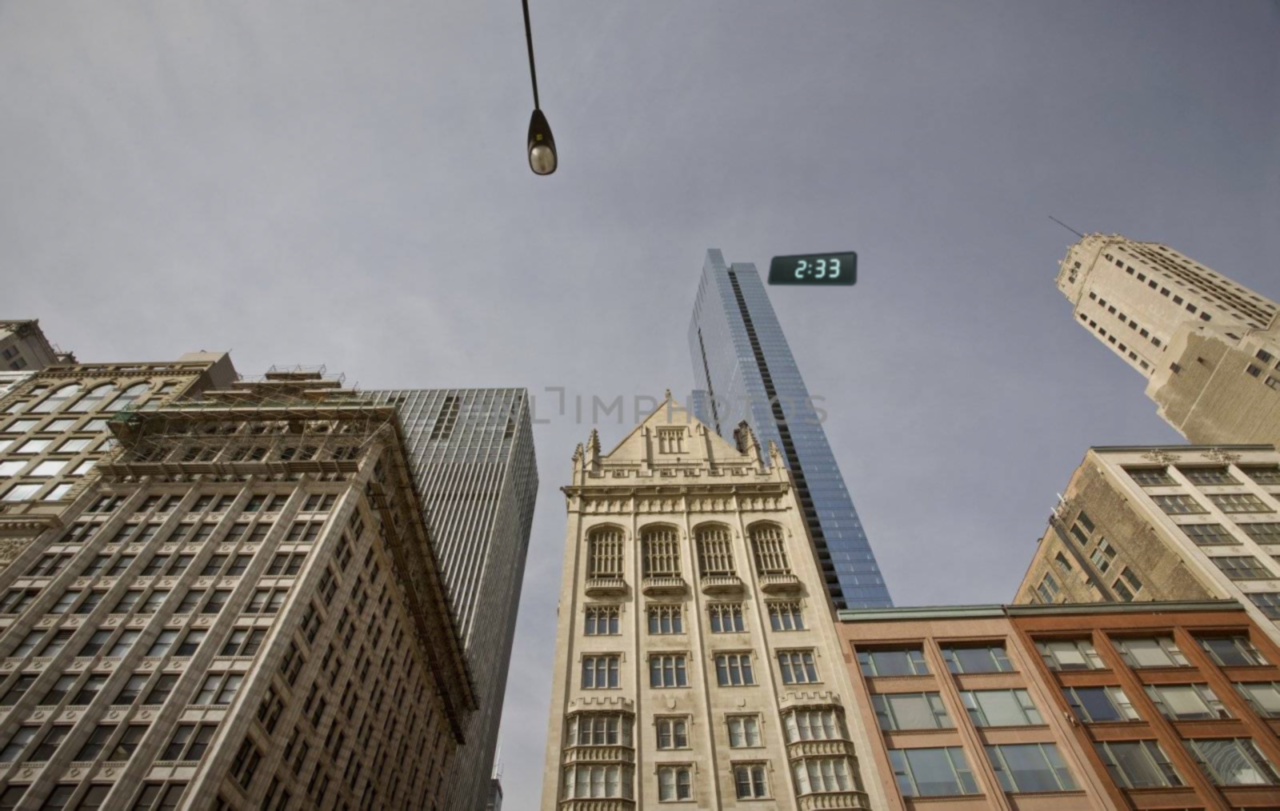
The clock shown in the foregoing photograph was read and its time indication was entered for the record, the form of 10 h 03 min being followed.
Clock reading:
2 h 33 min
